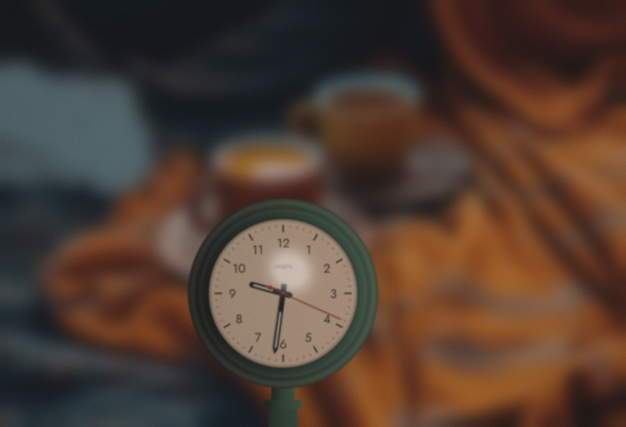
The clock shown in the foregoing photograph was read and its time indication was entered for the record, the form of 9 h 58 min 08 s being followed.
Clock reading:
9 h 31 min 19 s
